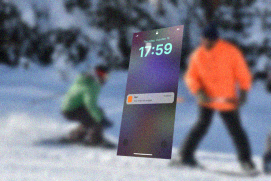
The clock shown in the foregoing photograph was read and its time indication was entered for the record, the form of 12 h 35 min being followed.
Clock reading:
17 h 59 min
